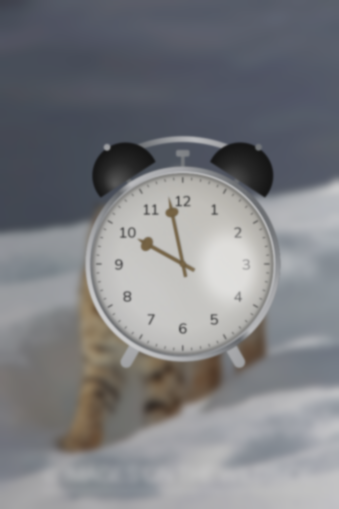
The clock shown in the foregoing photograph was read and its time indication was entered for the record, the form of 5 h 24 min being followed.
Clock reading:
9 h 58 min
